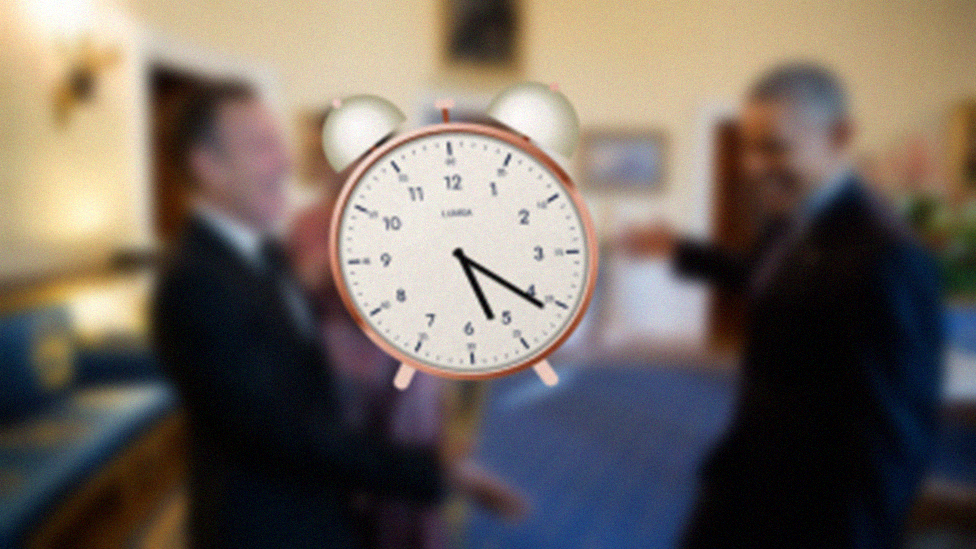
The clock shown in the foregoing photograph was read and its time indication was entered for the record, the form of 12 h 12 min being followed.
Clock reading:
5 h 21 min
